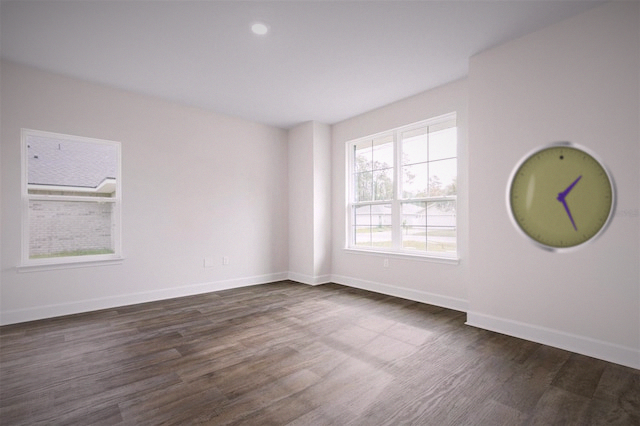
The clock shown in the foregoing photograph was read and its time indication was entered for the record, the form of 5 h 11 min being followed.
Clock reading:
1 h 26 min
